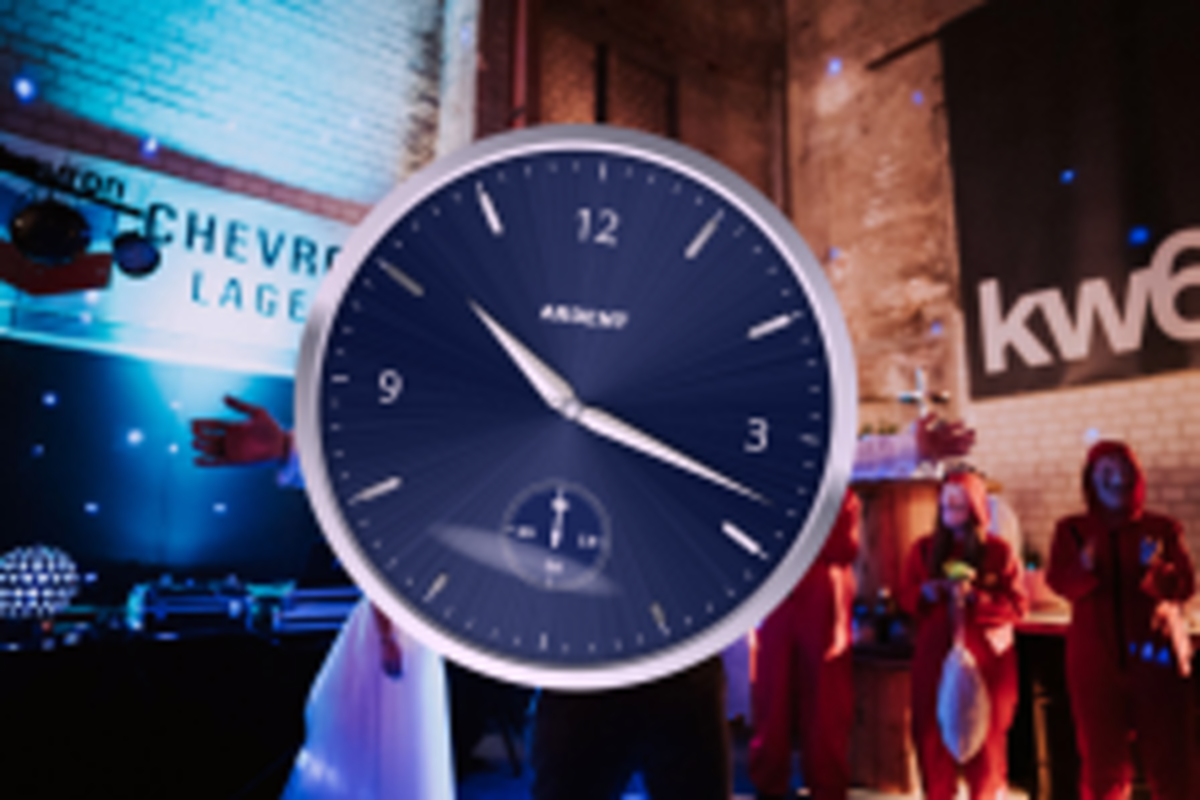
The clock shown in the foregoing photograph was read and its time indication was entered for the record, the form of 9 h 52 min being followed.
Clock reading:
10 h 18 min
